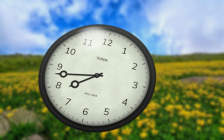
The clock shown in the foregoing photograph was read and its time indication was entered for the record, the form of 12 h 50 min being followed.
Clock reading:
7 h 43 min
